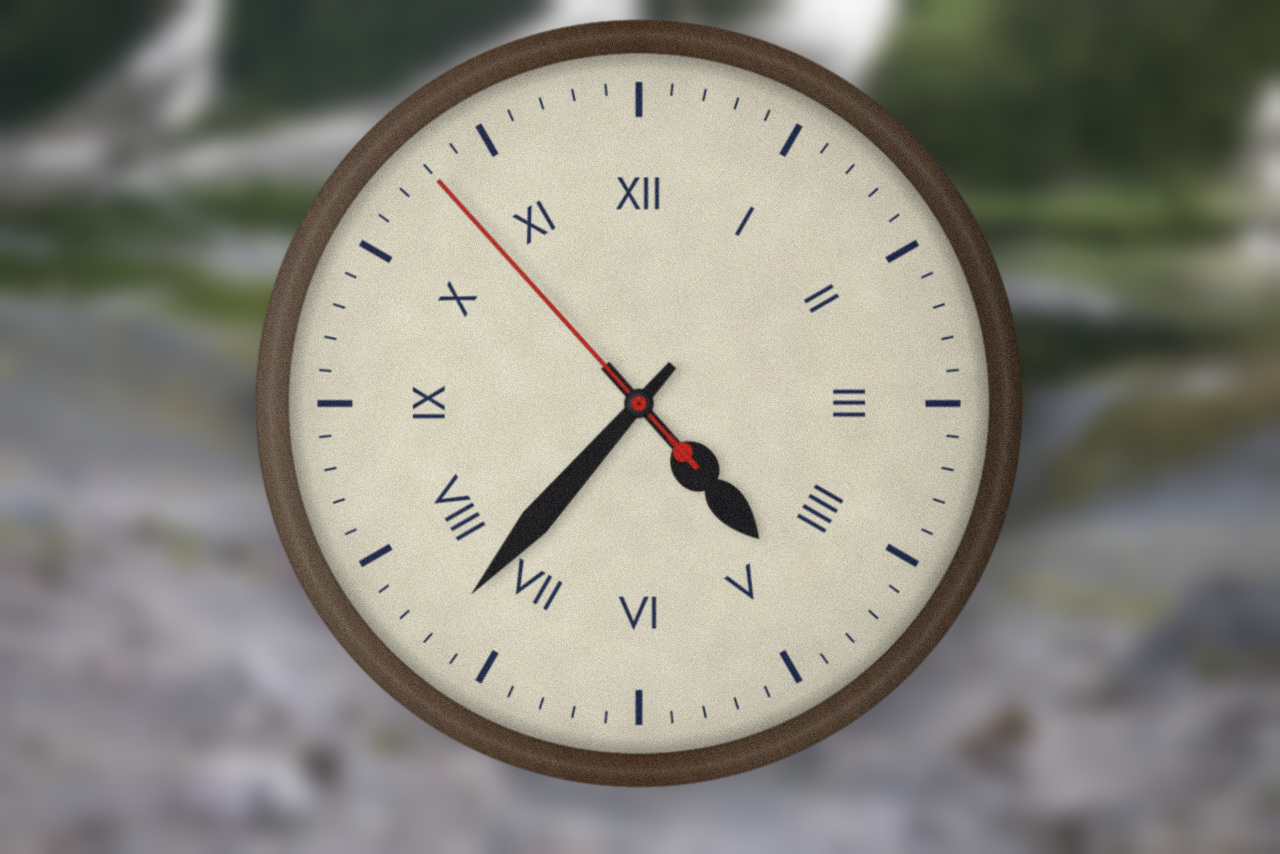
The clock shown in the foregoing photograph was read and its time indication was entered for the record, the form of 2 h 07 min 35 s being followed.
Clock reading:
4 h 36 min 53 s
